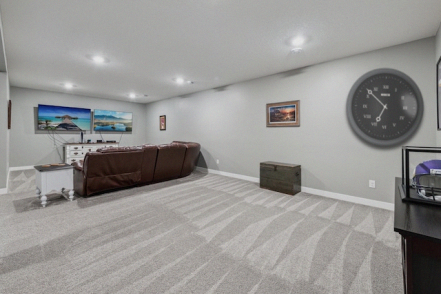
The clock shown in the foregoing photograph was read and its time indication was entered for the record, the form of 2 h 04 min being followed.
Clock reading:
6 h 52 min
